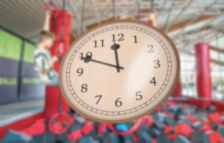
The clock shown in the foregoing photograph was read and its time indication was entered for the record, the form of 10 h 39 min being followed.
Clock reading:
11 h 49 min
